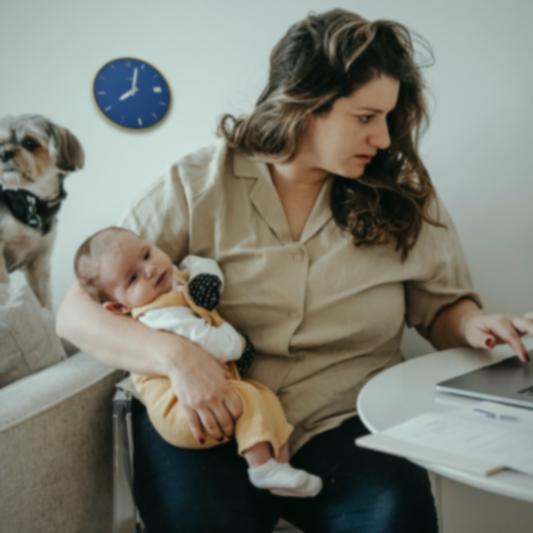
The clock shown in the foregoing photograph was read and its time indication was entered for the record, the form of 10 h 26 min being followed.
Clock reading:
8 h 03 min
